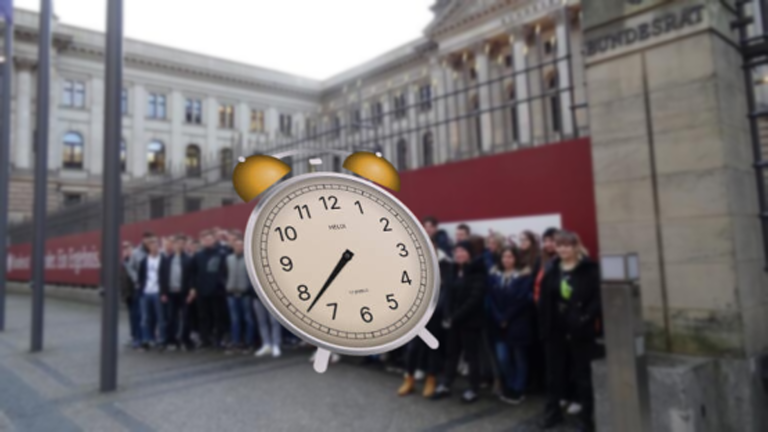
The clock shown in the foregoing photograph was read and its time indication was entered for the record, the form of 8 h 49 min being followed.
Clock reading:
7 h 38 min
